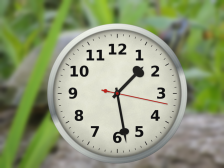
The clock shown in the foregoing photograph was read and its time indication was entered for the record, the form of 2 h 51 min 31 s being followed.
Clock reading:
1 h 28 min 17 s
